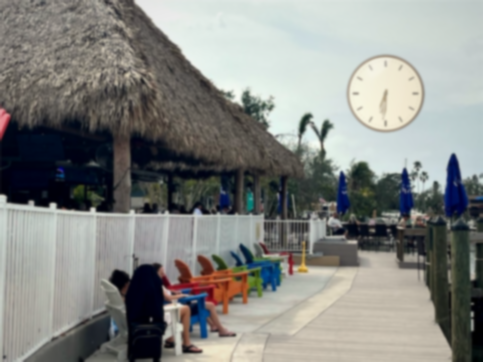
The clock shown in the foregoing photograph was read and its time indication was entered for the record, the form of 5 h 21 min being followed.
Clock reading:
6 h 31 min
